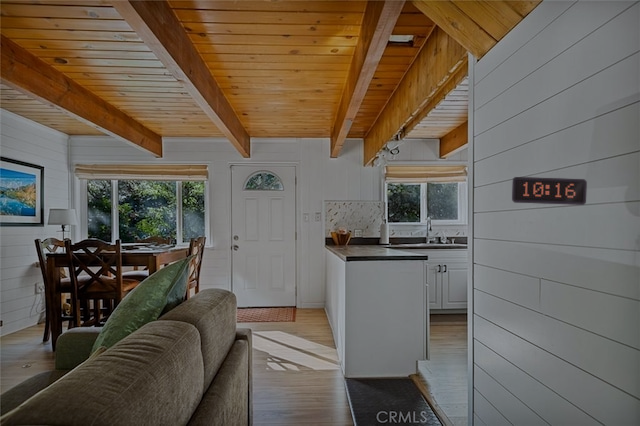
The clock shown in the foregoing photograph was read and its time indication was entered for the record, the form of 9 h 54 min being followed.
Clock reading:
10 h 16 min
